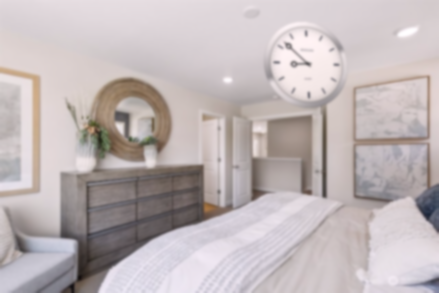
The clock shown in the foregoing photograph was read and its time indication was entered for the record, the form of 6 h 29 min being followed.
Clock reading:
8 h 52 min
